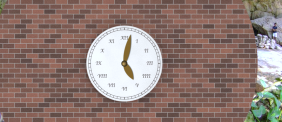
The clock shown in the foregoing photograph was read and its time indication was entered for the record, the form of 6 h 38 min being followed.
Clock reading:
5 h 02 min
